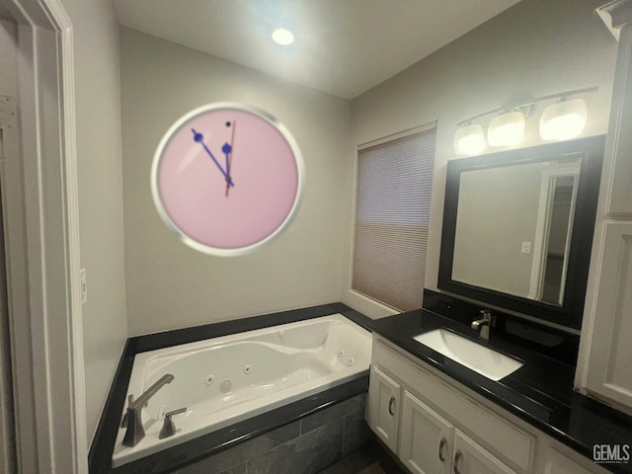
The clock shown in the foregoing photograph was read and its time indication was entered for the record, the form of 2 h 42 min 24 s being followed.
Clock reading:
11 h 54 min 01 s
